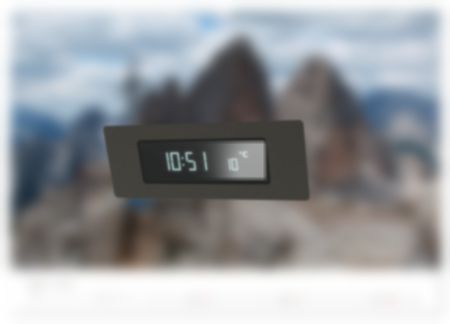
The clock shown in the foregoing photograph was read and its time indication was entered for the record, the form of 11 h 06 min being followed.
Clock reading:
10 h 51 min
